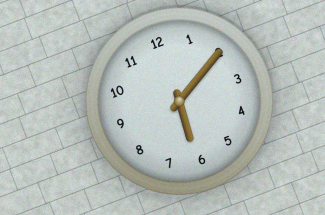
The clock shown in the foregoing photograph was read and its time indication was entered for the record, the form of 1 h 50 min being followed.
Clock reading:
6 h 10 min
